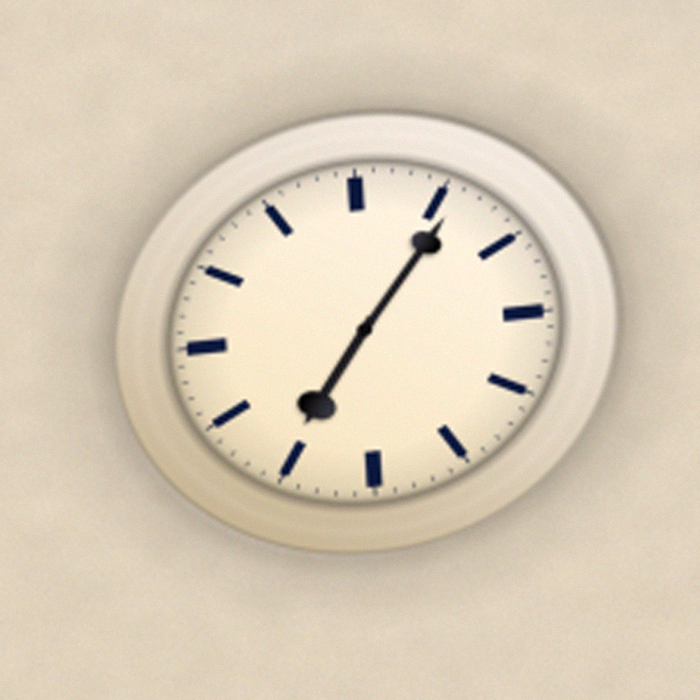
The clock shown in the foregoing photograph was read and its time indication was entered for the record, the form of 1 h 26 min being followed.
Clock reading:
7 h 06 min
